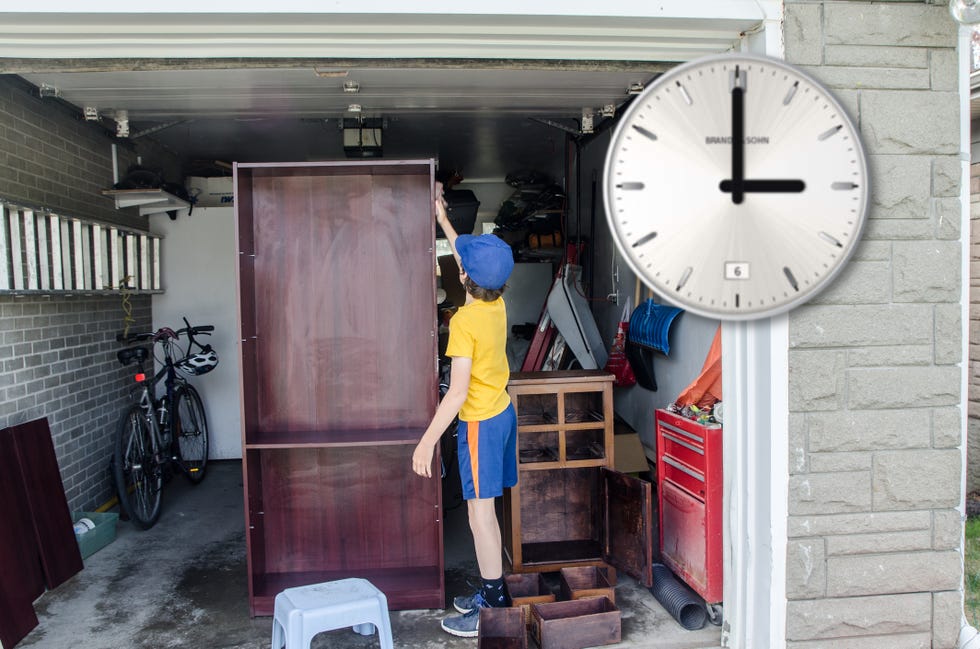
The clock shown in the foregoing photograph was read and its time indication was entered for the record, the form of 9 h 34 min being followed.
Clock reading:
3 h 00 min
